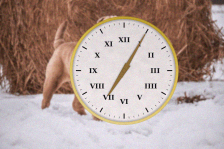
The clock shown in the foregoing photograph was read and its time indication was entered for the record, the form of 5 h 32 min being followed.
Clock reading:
7 h 05 min
